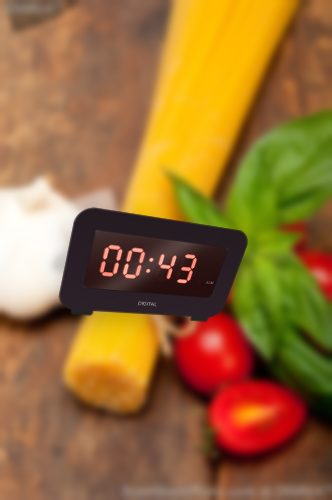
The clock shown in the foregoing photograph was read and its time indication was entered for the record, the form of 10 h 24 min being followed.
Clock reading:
0 h 43 min
